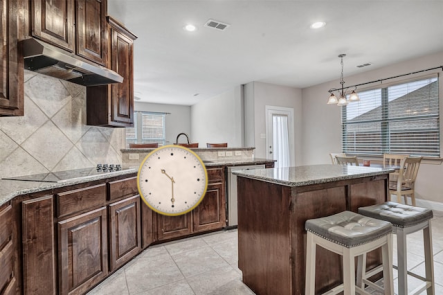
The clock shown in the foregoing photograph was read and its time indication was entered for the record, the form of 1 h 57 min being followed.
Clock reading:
10 h 30 min
